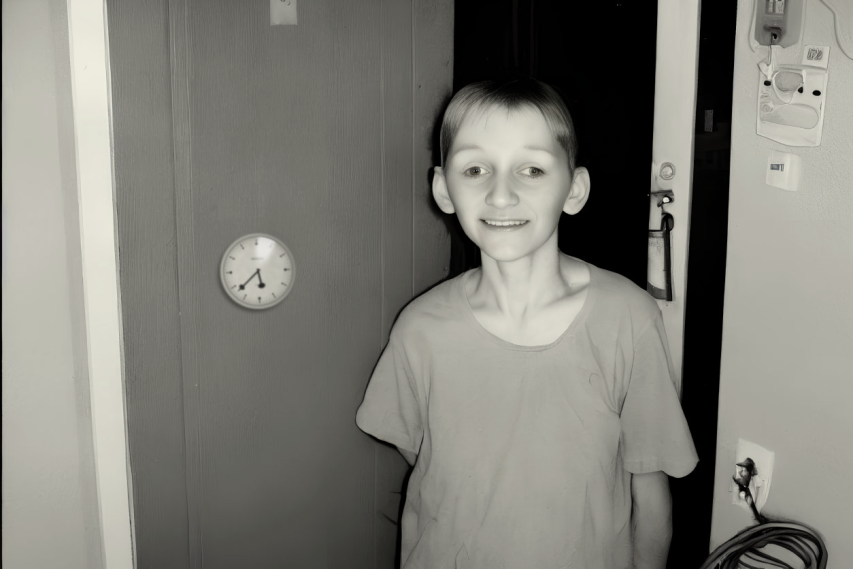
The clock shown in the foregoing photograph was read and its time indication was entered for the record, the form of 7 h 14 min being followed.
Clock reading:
5 h 38 min
